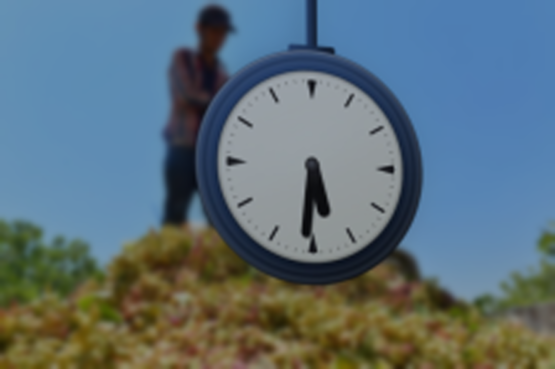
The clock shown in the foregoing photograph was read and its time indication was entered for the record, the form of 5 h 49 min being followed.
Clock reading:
5 h 31 min
